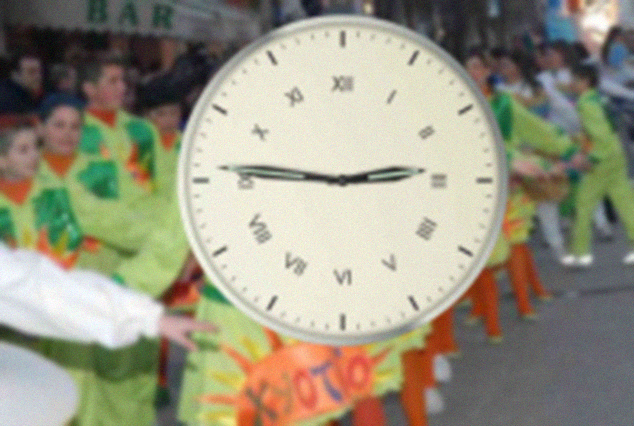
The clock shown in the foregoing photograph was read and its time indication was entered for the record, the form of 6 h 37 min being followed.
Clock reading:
2 h 46 min
